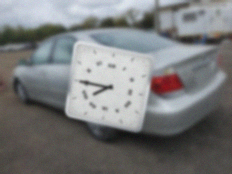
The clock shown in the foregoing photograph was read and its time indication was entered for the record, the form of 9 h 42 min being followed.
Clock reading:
7 h 45 min
